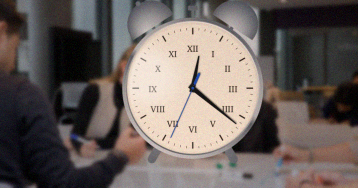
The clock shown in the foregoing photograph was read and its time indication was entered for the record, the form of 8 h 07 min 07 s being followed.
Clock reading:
12 h 21 min 34 s
